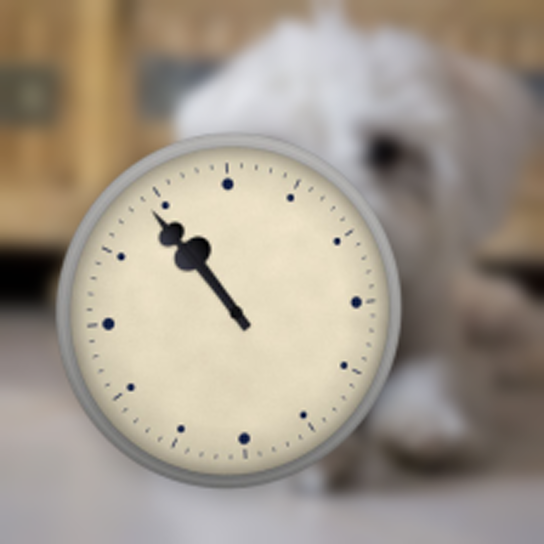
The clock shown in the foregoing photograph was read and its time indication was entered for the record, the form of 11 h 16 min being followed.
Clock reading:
10 h 54 min
